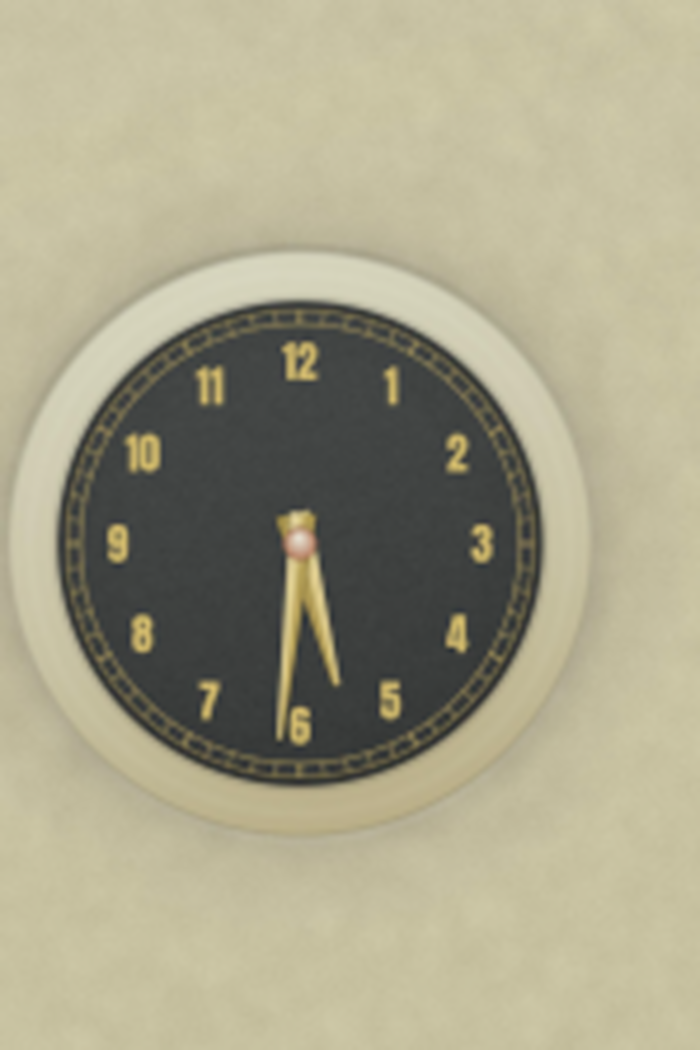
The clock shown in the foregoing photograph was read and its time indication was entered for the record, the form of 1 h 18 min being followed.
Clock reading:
5 h 31 min
